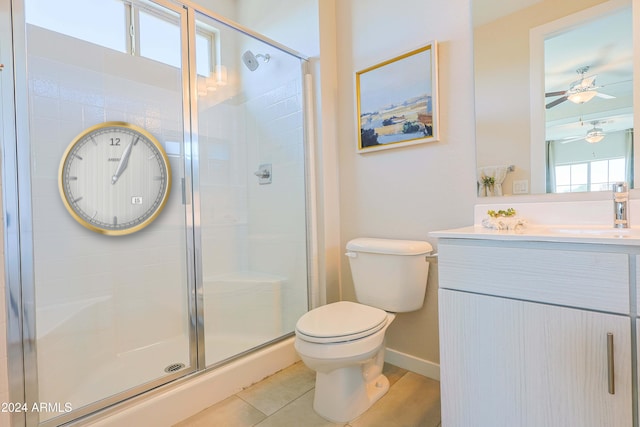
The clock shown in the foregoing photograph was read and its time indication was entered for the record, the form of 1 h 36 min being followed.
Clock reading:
1 h 04 min
